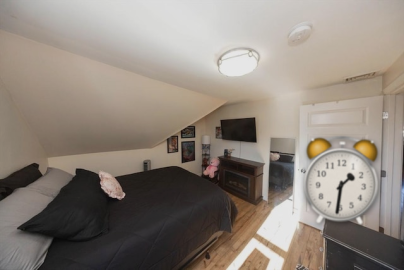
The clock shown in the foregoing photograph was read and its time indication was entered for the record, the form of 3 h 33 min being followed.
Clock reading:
1 h 31 min
